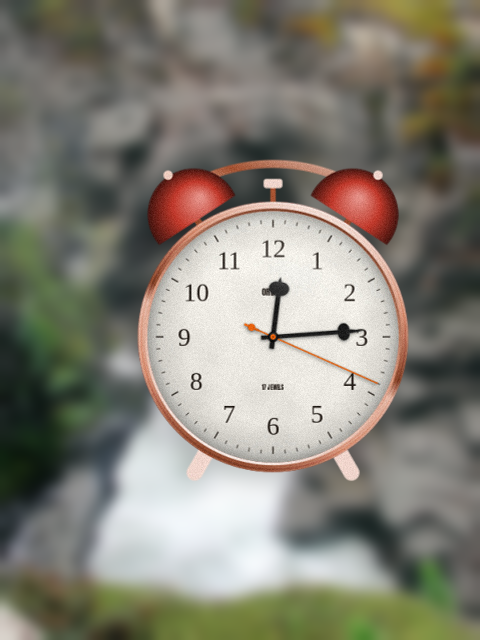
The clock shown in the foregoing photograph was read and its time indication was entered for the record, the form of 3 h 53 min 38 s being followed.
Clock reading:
12 h 14 min 19 s
